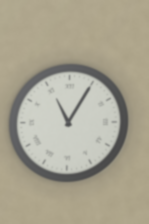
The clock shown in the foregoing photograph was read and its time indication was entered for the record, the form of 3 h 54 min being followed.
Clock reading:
11 h 05 min
